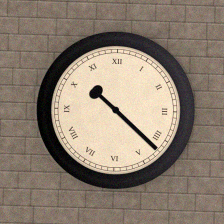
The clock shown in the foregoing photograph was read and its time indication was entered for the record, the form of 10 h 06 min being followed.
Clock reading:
10 h 22 min
